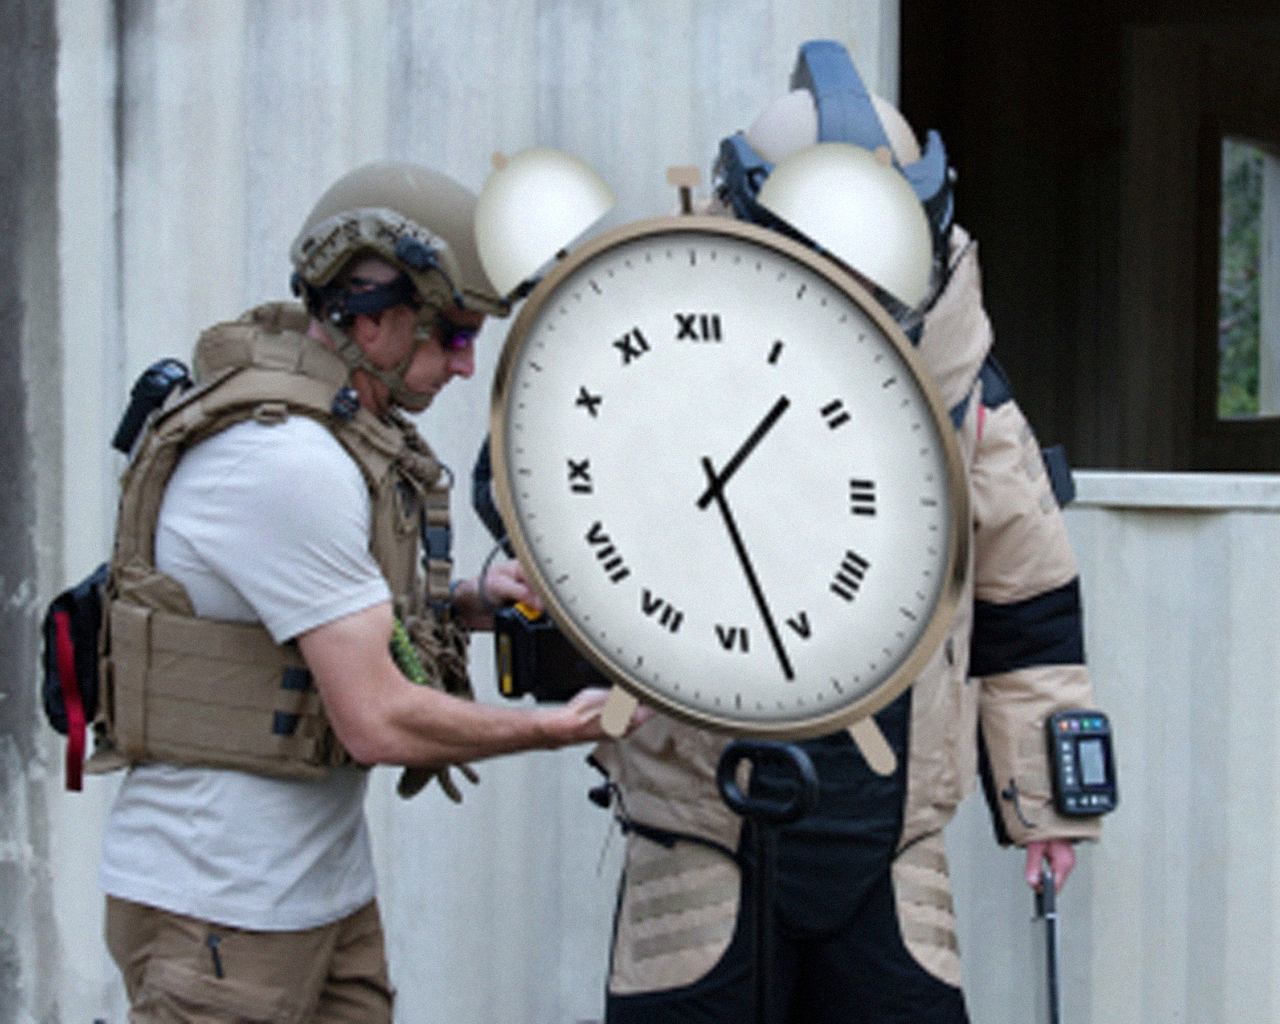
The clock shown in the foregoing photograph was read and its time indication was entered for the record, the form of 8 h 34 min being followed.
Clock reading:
1 h 27 min
